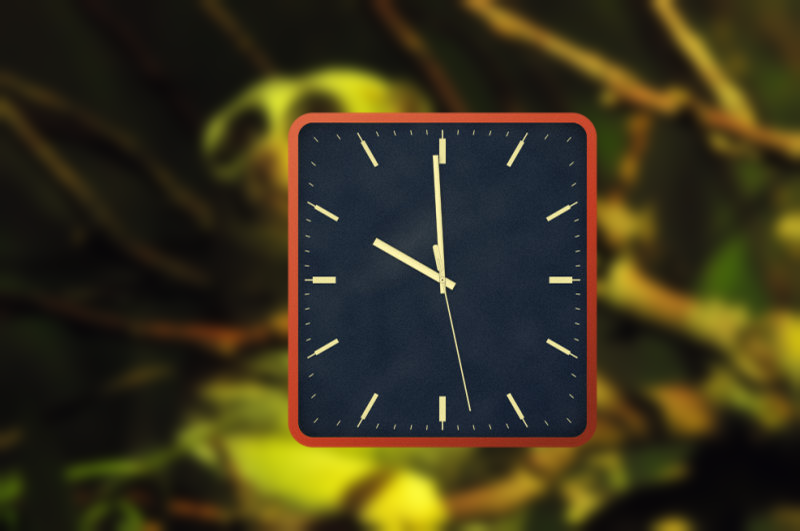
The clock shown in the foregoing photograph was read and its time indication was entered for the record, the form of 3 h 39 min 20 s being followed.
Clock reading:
9 h 59 min 28 s
